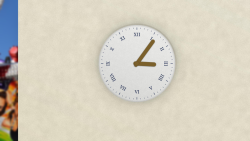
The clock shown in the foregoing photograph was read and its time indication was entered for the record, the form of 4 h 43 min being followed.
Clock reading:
3 h 06 min
